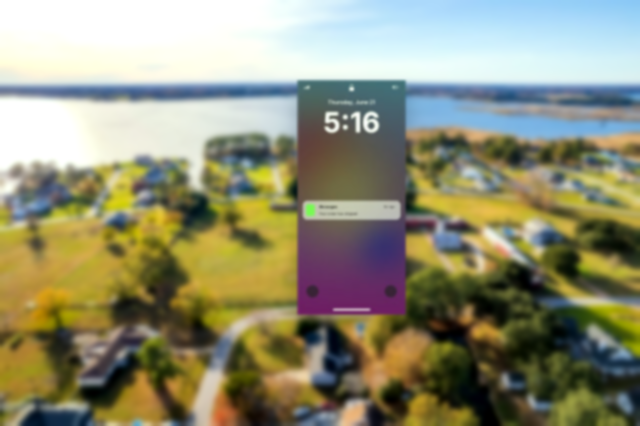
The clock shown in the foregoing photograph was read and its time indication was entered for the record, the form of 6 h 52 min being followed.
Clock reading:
5 h 16 min
